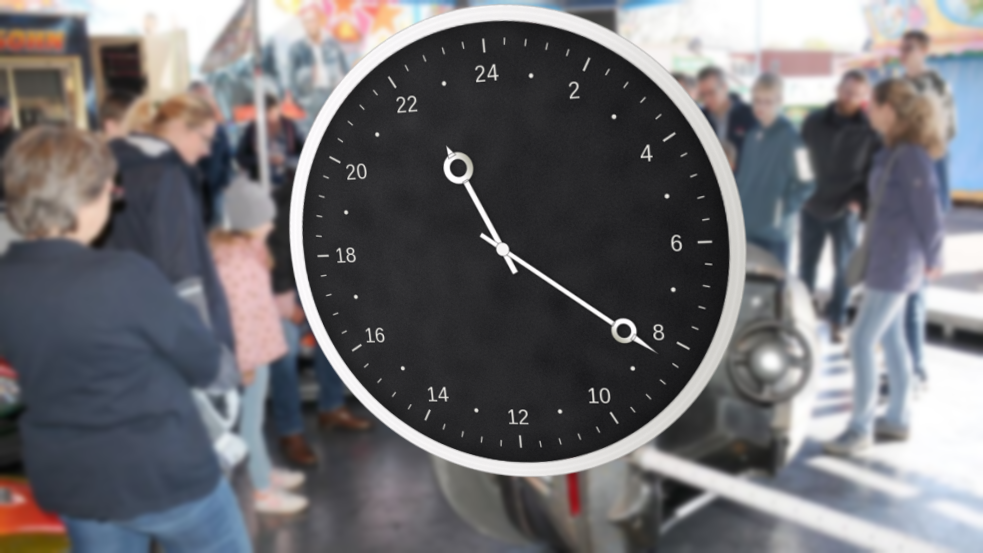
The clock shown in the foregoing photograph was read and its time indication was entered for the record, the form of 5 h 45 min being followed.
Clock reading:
22 h 21 min
